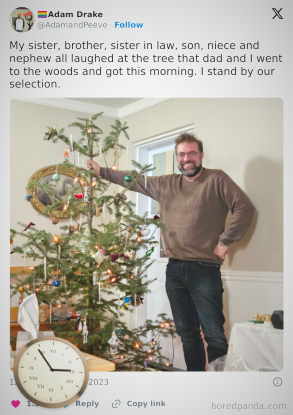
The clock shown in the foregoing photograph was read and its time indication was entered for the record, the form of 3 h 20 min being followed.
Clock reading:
2 h 54 min
